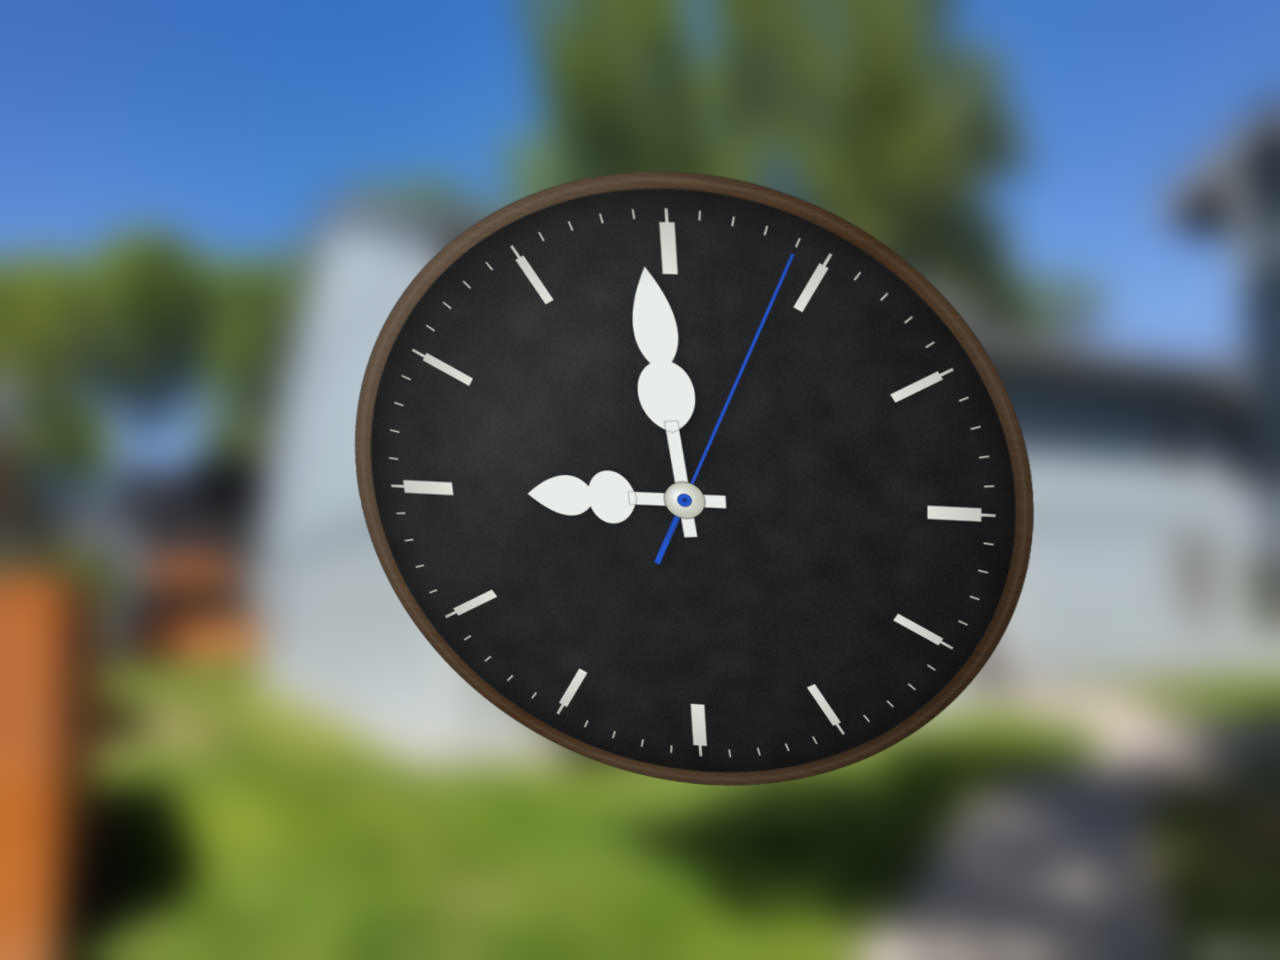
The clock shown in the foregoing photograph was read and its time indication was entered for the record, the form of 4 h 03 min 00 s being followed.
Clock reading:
8 h 59 min 04 s
